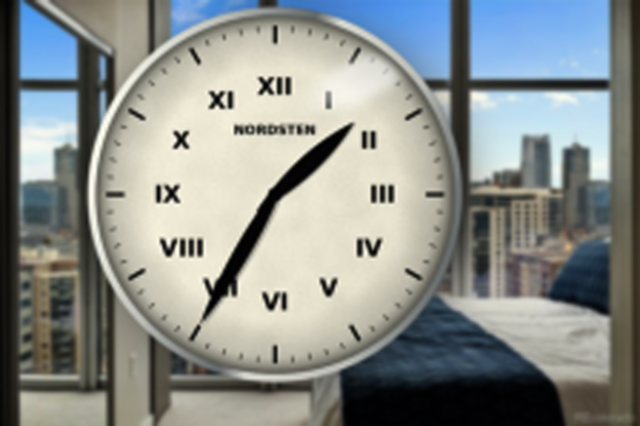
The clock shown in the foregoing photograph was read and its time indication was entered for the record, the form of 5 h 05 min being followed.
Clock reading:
1 h 35 min
